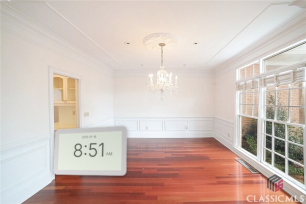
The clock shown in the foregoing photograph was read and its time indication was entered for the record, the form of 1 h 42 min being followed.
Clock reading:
8 h 51 min
